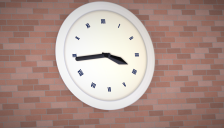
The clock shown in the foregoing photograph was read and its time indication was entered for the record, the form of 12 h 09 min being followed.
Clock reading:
3 h 44 min
